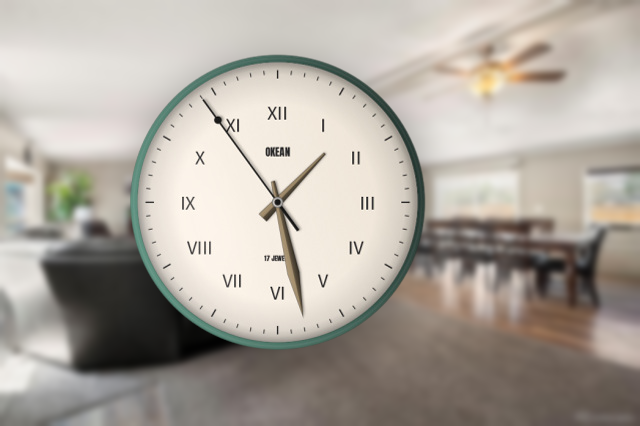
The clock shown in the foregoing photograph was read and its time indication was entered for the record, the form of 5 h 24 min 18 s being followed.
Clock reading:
1 h 27 min 54 s
